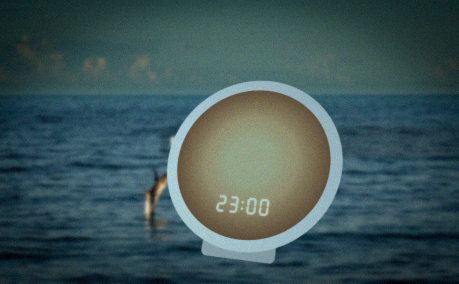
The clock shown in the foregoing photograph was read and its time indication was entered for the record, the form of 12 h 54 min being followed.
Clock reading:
23 h 00 min
